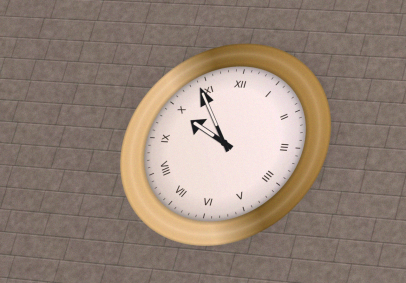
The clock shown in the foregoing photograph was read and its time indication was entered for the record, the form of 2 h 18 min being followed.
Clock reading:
9 h 54 min
